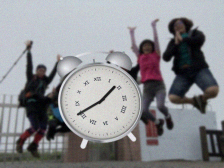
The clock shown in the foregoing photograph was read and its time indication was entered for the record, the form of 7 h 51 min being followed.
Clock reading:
1 h 41 min
